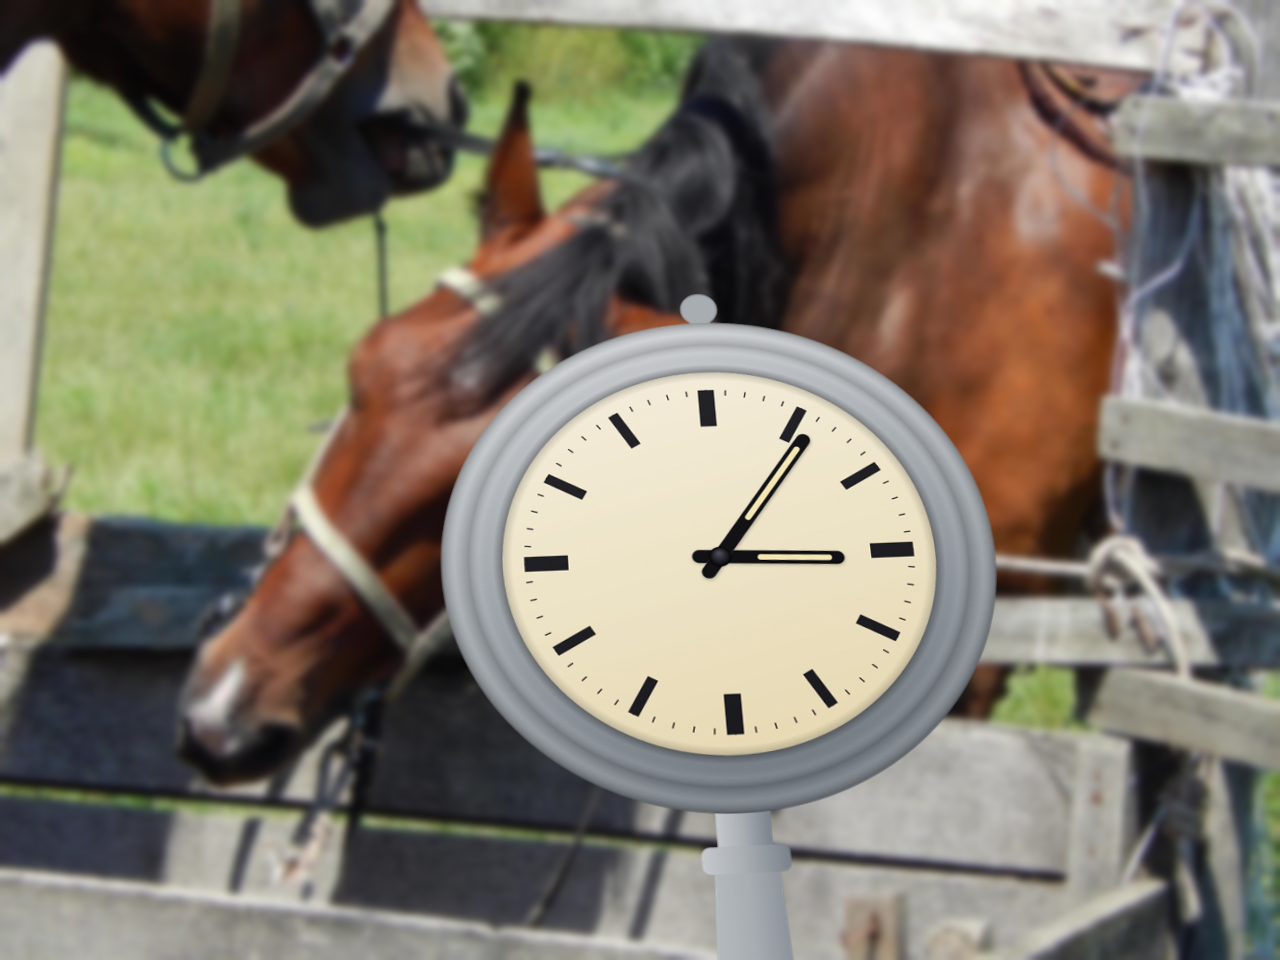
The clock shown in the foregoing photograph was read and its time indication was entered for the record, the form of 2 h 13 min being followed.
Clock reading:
3 h 06 min
